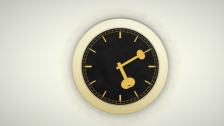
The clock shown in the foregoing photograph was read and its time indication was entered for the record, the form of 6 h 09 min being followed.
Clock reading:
5 h 10 min
